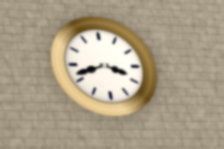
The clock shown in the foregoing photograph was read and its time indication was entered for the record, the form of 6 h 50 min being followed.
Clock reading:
3 h 42 min
